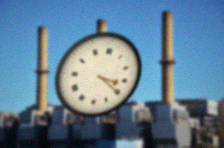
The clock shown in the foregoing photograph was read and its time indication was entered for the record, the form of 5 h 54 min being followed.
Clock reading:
3 h 20 min
